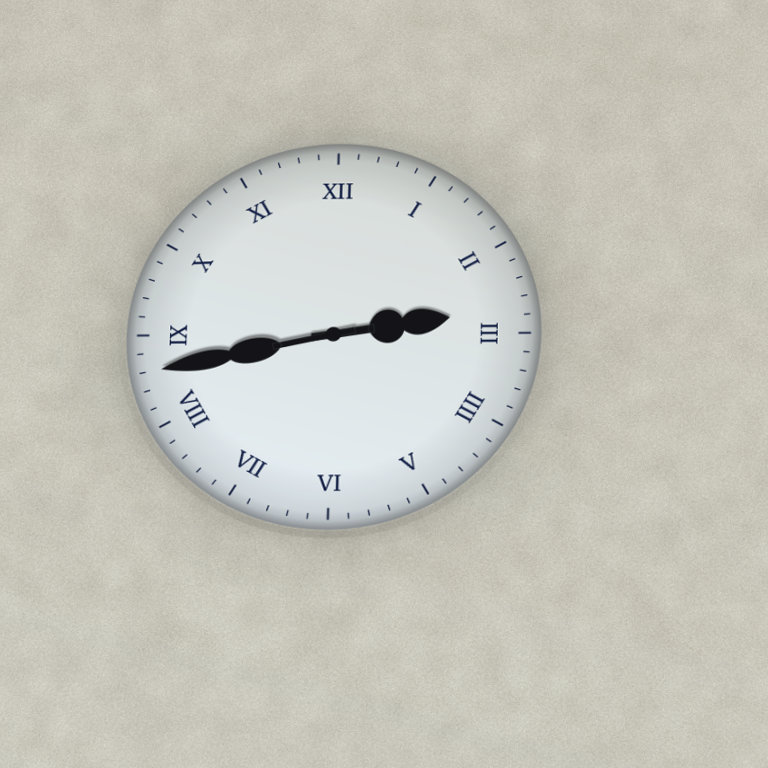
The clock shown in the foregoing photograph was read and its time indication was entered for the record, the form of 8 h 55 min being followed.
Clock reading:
2 h 43 min
